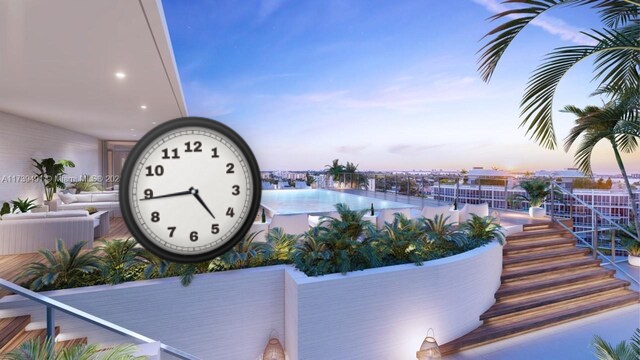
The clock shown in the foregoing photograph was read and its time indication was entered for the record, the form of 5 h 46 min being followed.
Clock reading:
4 h 44 min
